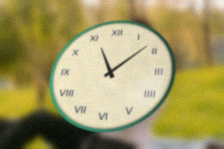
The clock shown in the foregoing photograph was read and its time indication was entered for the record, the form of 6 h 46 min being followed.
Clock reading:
11 h 08 min
